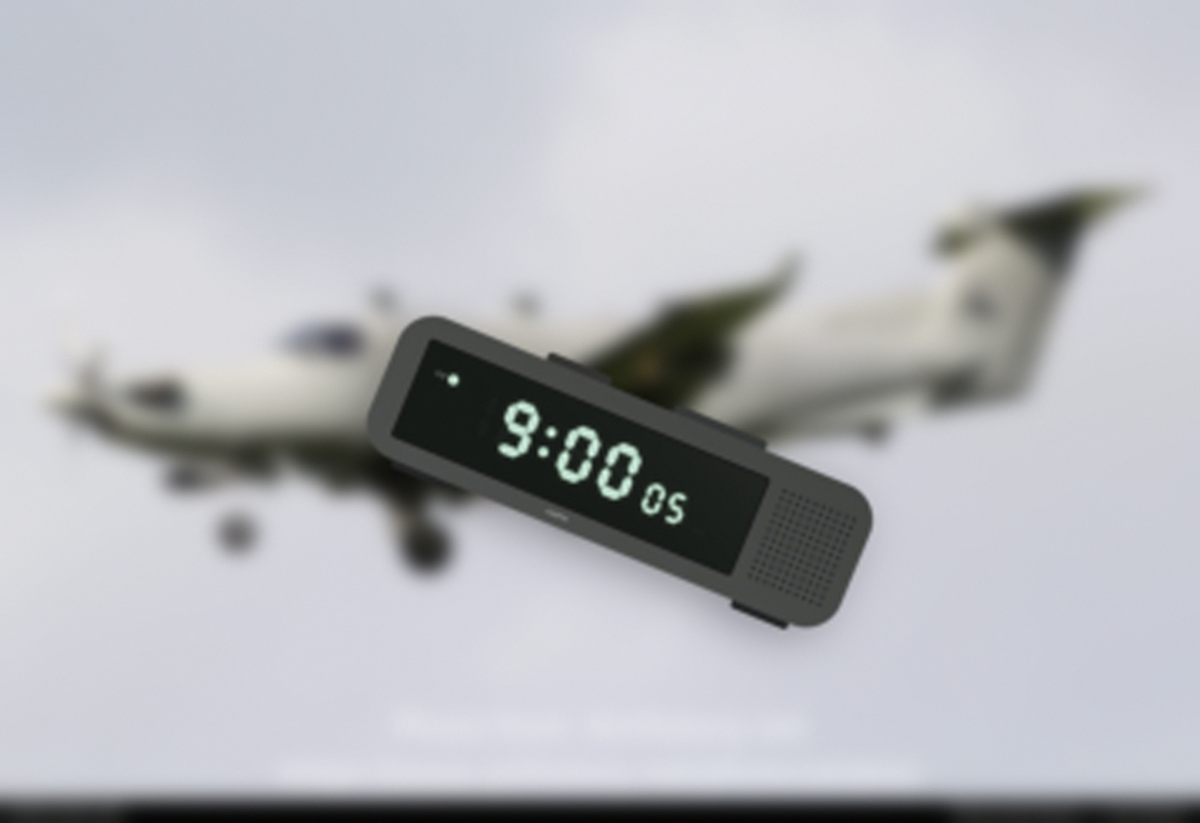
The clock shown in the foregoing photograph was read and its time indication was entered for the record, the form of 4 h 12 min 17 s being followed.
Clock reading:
9 h 00 min 05 s
